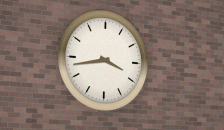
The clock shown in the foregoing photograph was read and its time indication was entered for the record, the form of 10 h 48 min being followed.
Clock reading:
3 h 43 min
